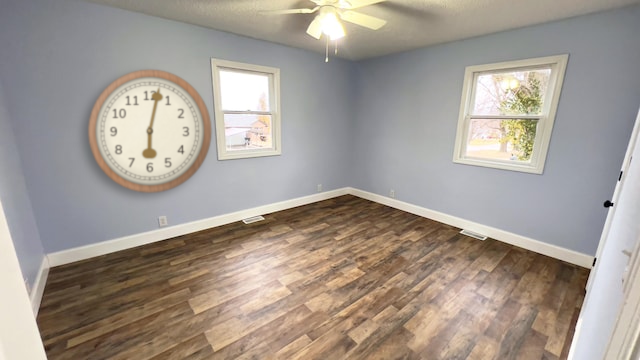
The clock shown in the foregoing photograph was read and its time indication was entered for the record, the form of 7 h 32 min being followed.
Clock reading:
6 h 02 min
